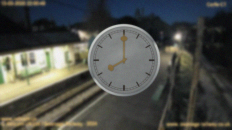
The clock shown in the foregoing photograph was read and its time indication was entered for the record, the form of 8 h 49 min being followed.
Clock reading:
8 h 00 min
